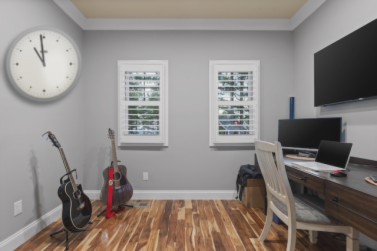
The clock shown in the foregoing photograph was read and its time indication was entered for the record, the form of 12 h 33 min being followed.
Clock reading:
10 h 59 min
